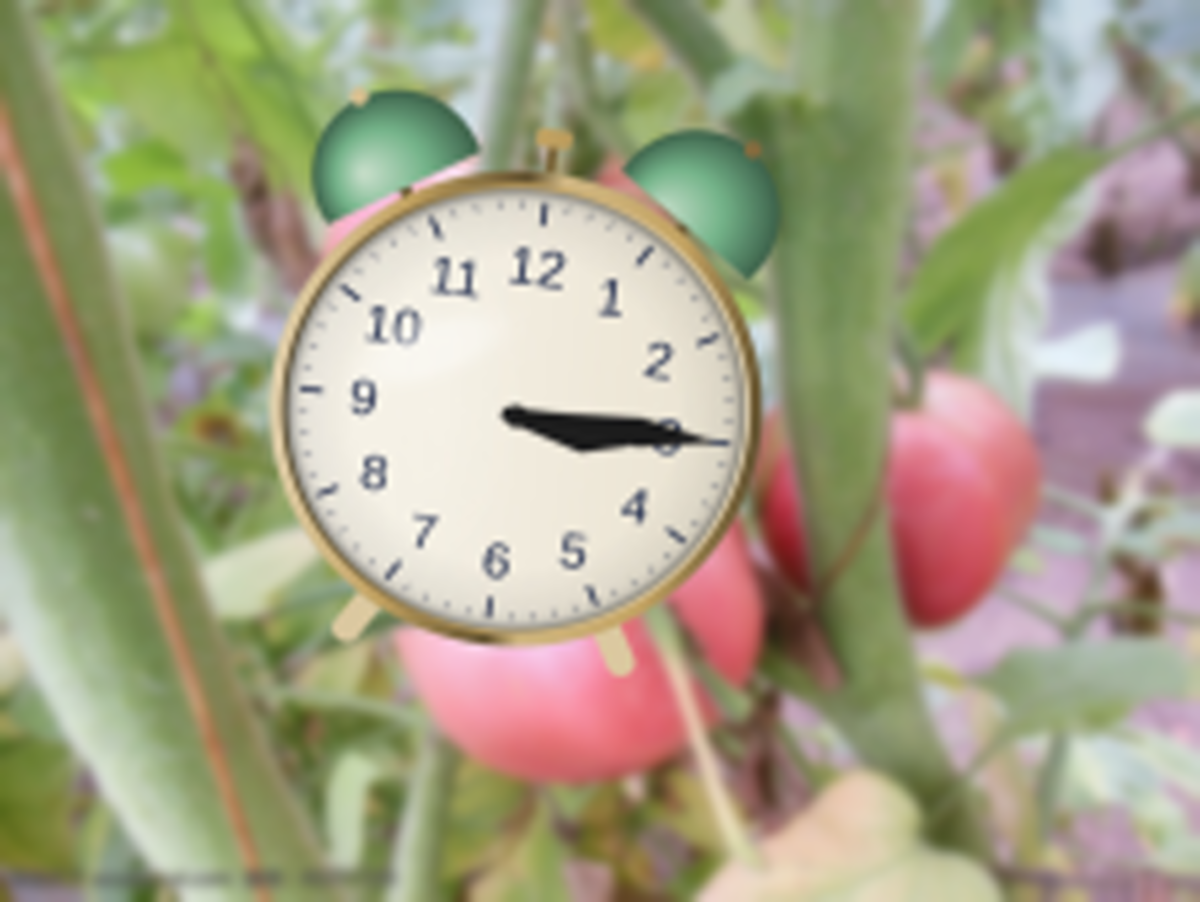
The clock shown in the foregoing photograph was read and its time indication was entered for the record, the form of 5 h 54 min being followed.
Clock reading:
3 h 15 min
